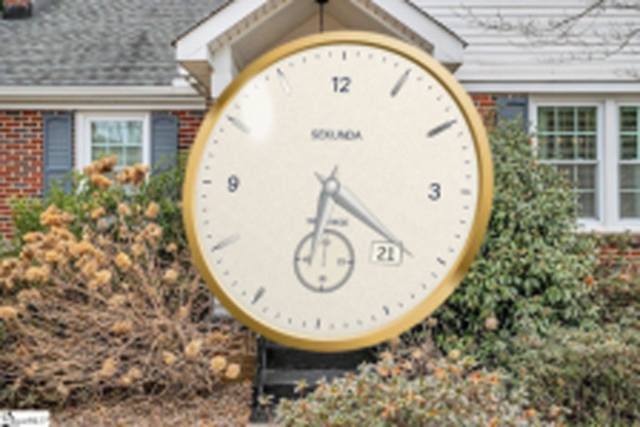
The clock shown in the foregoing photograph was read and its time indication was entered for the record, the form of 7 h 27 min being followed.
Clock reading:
6 h 21 min
